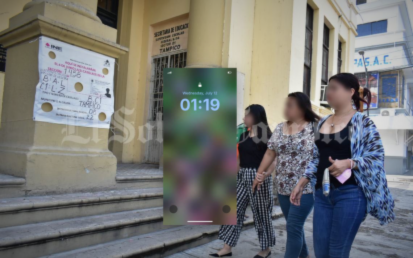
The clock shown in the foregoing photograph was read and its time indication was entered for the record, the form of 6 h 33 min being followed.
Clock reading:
1 h 19 min
